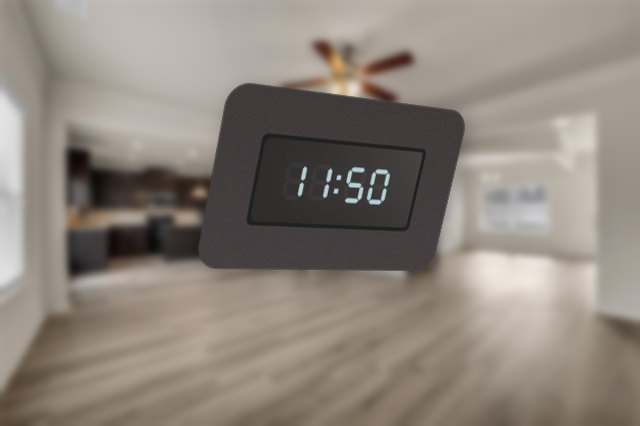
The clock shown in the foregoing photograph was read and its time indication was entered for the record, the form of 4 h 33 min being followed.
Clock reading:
11 h 50 min
